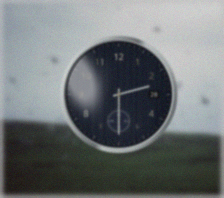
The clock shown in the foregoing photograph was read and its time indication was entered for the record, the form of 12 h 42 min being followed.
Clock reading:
2 h 30 min
